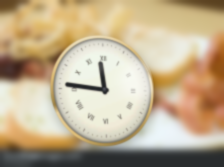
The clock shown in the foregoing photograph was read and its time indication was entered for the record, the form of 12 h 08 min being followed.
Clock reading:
11 h 46 min
